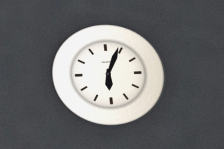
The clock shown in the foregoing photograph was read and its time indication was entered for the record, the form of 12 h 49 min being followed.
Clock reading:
6 h 04 min
